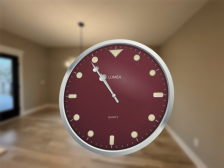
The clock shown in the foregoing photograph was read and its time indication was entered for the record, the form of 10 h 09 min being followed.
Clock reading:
10 h 54 min
